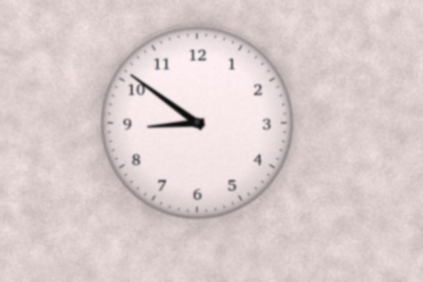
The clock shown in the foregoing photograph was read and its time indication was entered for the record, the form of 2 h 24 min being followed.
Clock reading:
8 h 51 min
